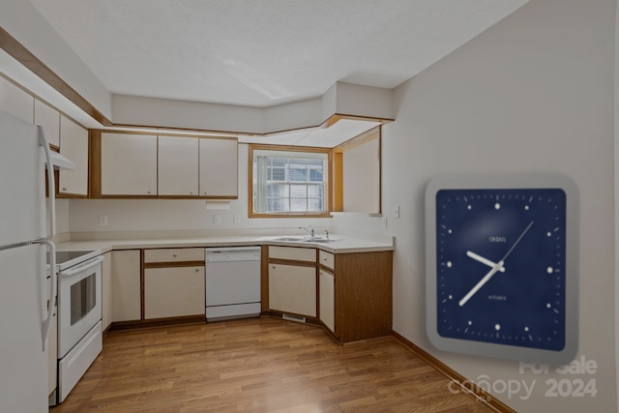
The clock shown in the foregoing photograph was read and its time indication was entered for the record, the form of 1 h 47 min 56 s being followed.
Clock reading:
9 h 38 min 07 s
